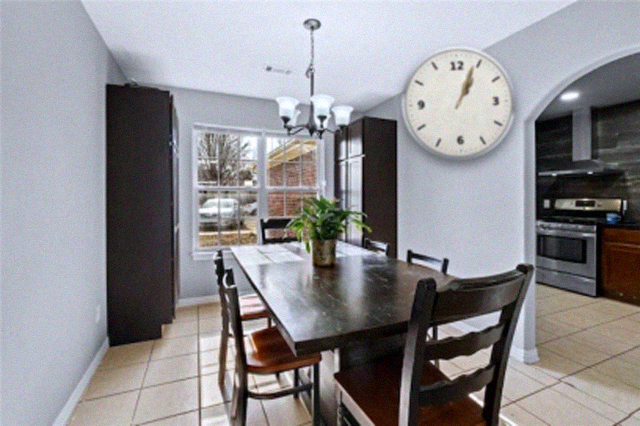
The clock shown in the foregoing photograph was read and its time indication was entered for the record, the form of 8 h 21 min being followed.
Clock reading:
1 h 04 min
